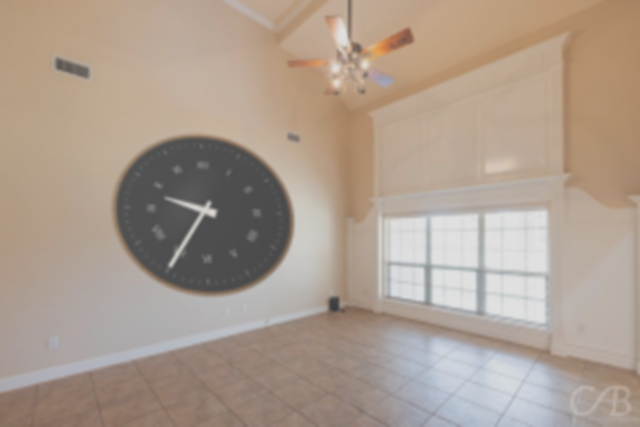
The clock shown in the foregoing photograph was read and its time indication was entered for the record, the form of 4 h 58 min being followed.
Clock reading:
9 h 35 min
